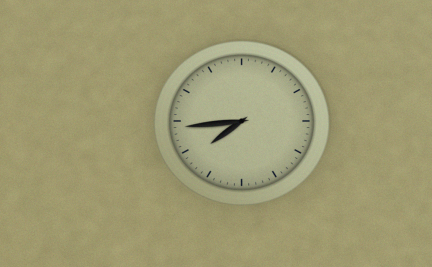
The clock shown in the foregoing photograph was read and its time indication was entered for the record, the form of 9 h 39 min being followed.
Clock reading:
7 h 44 min
